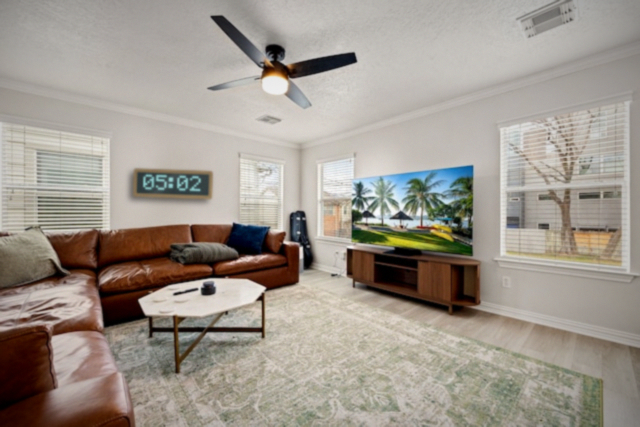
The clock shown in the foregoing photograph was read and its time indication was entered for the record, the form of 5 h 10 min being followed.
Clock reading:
5 h 02 min
